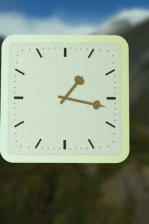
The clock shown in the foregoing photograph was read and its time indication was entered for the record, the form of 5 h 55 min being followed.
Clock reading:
1 h 17 min
